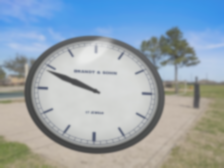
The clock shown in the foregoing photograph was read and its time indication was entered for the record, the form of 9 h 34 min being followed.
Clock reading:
9 h 49 min
